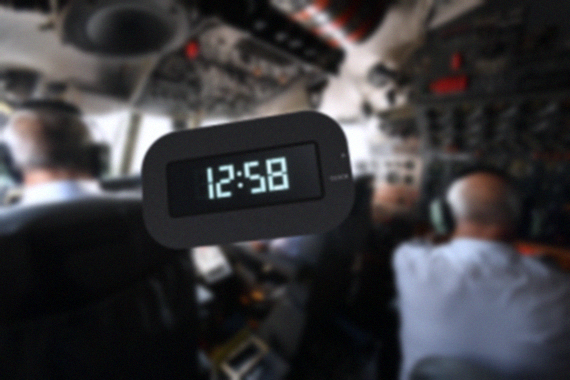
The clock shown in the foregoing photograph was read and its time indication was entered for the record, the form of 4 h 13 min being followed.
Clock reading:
12 h 58 min
